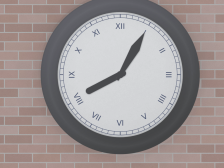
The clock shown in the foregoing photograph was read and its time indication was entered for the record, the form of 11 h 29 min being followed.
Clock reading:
8 h 05 min
